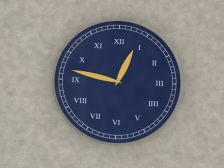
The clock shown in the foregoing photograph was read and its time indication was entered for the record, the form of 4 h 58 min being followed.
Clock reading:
12 h 47 min
